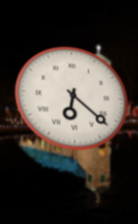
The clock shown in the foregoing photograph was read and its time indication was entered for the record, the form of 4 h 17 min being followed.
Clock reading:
6 h 22 min
